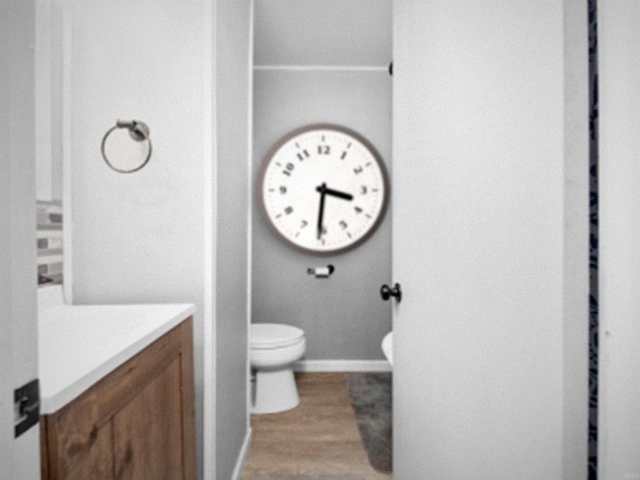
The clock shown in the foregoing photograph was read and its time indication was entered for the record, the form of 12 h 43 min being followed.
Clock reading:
3 h 31 min
